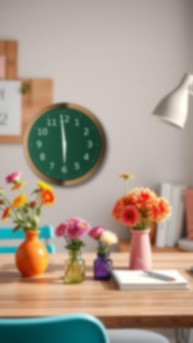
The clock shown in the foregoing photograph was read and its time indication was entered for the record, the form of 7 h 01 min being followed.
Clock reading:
5 h 59 min
